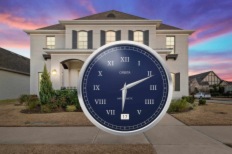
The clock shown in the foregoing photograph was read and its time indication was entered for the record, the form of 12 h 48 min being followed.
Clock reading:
6 h 11 min
